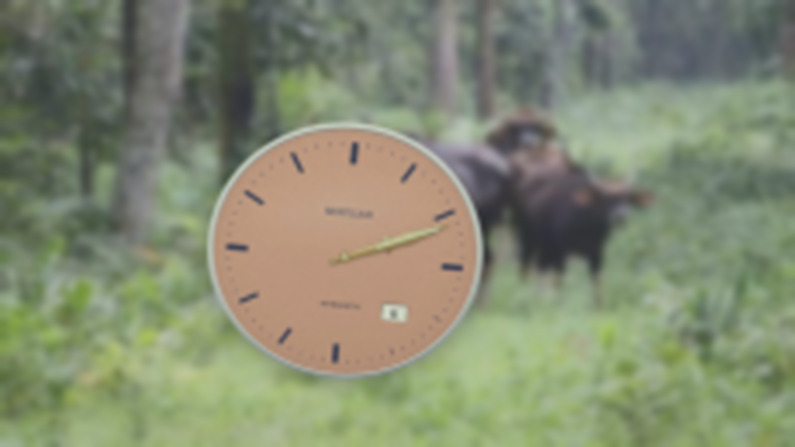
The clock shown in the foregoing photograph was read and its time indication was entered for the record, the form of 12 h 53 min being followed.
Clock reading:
2 h 11 min
